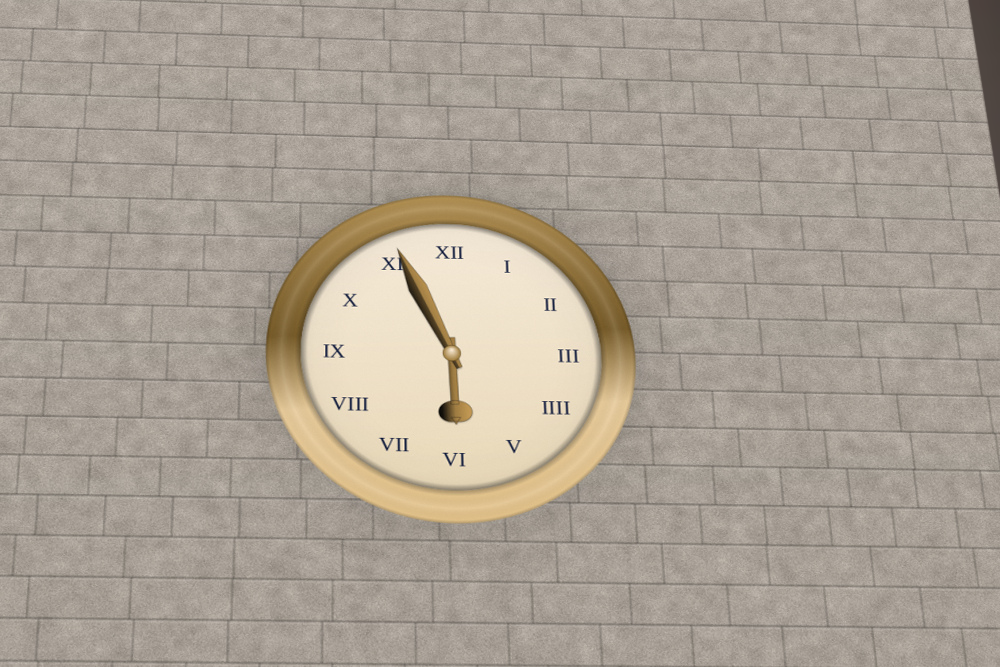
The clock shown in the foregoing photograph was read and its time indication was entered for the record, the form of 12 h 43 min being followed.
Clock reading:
5 h 56 min
